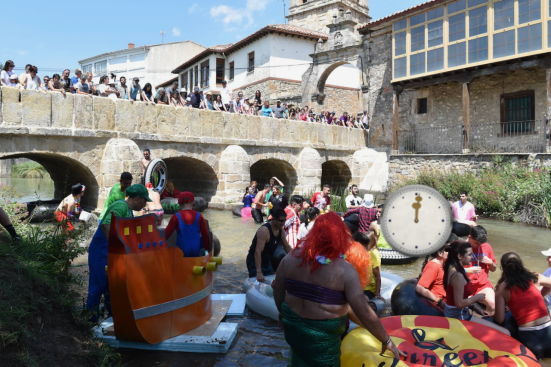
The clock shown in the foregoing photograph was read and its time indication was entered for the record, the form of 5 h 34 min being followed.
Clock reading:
12 h 01 min
